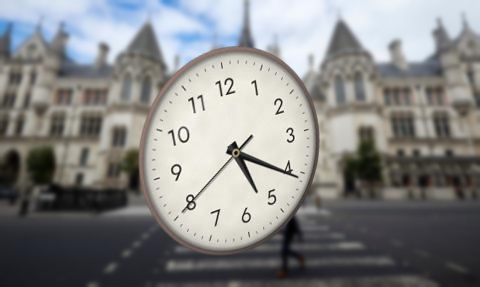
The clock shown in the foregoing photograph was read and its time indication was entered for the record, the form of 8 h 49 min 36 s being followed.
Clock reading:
5 h 20 min 40 s
